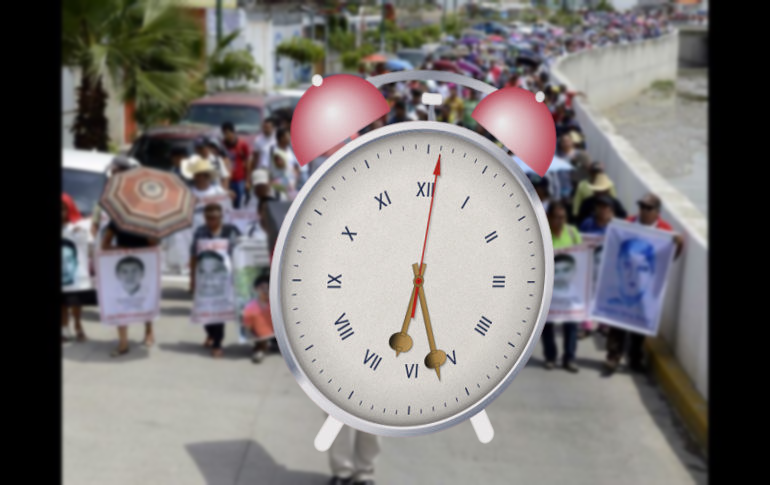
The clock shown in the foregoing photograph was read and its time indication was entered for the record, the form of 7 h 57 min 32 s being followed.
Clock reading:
6 h 27 min 01 s
